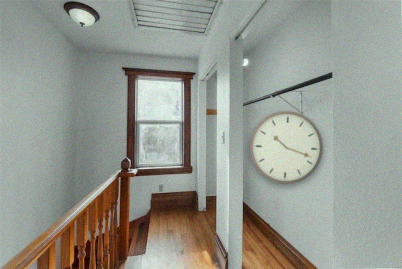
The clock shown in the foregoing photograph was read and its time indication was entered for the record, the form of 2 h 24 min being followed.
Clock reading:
10 h 18 min
